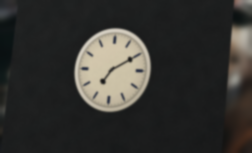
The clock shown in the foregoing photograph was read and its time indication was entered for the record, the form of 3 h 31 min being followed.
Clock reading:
7 h 10 min
